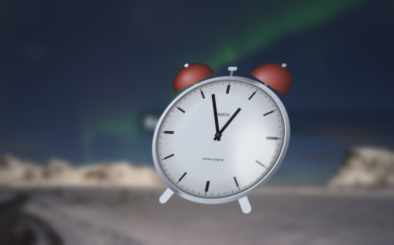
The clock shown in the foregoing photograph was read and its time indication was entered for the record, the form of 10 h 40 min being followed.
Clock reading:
12 h 57 min
